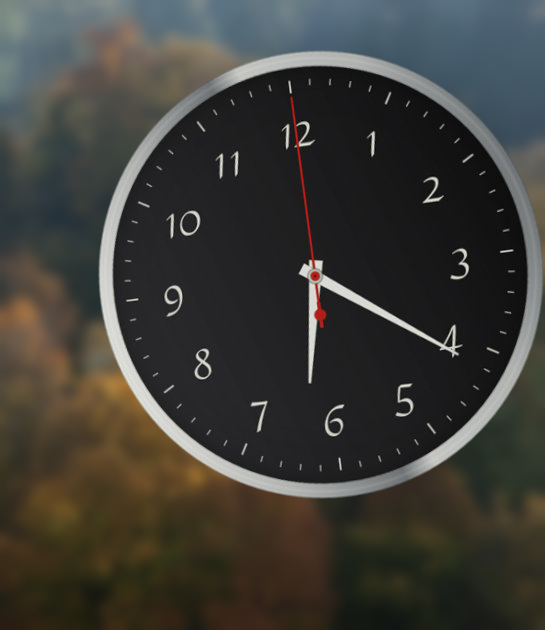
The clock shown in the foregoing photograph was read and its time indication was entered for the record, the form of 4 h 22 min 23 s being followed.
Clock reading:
6 h 21 min 00 s
